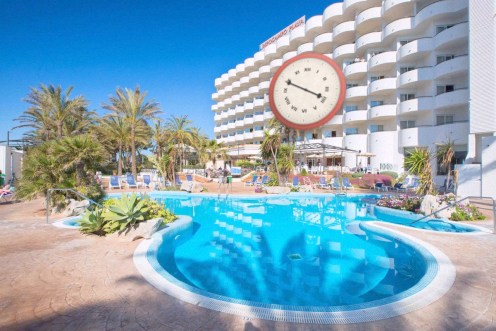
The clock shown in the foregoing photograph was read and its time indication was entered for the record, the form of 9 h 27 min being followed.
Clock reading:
3 h 49 min
